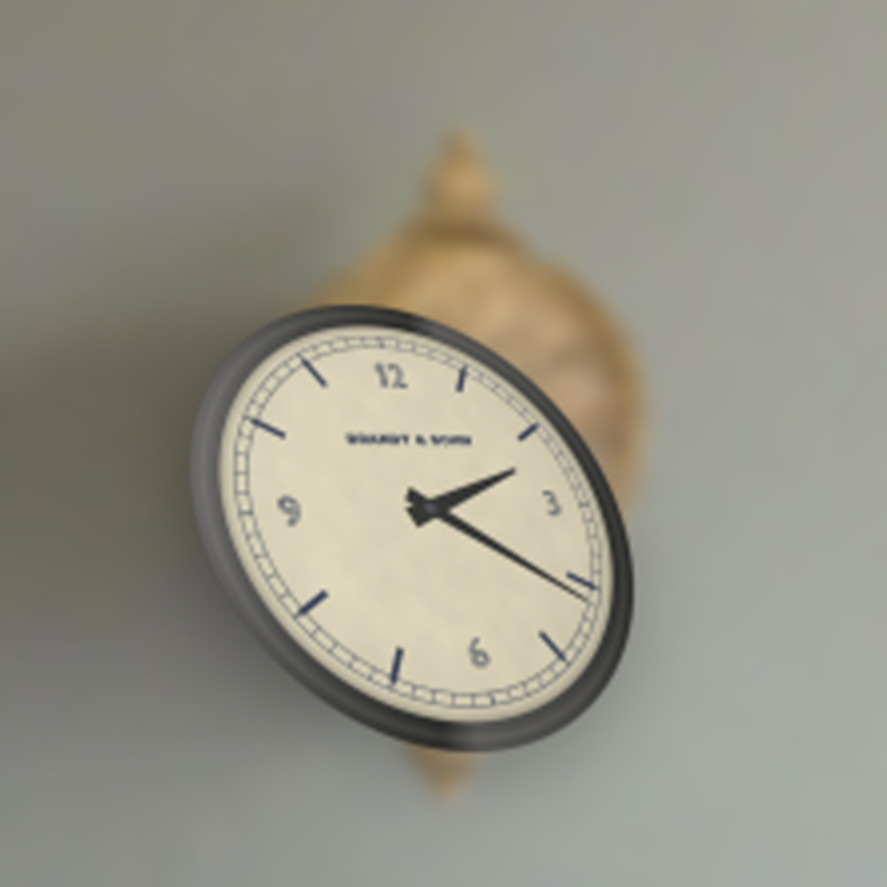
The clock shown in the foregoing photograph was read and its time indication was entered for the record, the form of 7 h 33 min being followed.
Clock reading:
2 h 21 min
